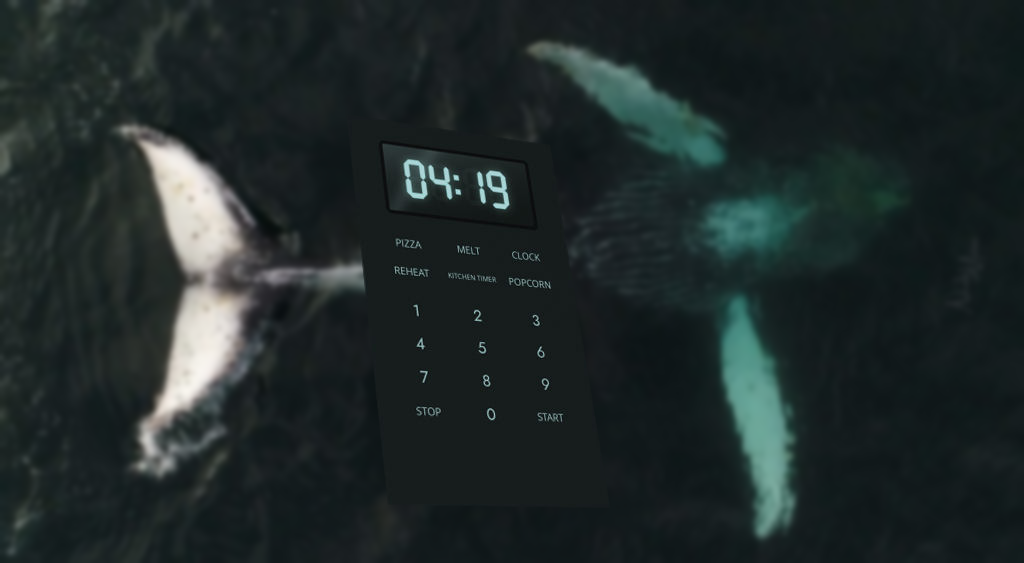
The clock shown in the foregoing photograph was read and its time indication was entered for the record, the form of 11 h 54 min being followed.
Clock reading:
4 h 19 min
